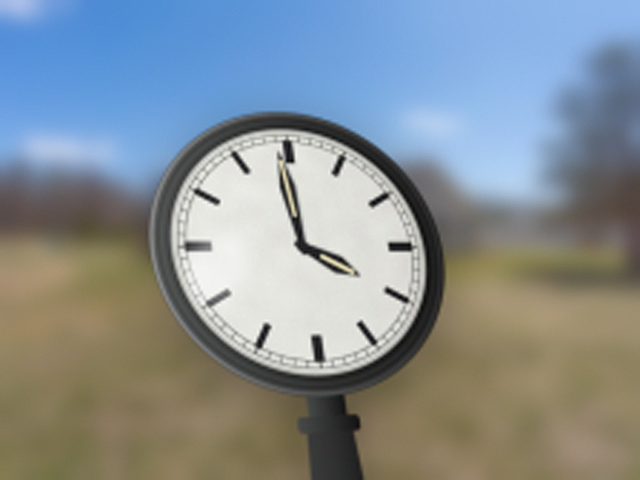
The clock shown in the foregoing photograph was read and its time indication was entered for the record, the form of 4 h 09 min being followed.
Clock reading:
3 h 59 min
